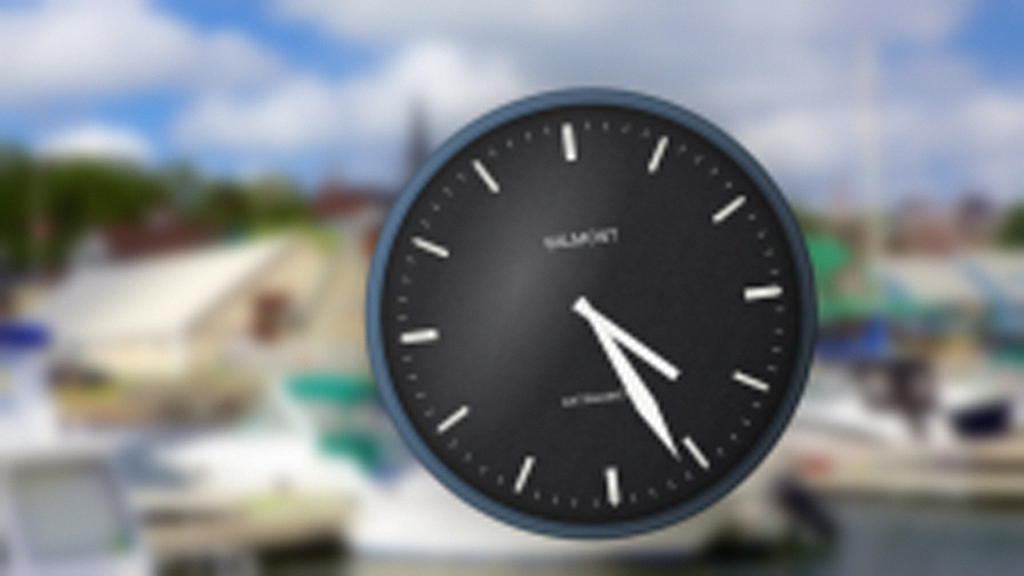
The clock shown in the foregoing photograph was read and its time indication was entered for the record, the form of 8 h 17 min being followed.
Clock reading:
4 h 26 min
